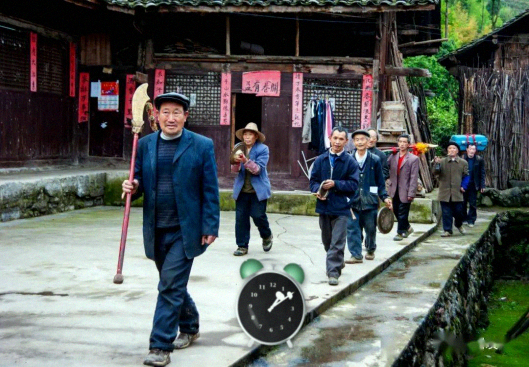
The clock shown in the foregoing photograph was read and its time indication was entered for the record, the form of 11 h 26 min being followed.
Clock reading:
1 h 09 min
